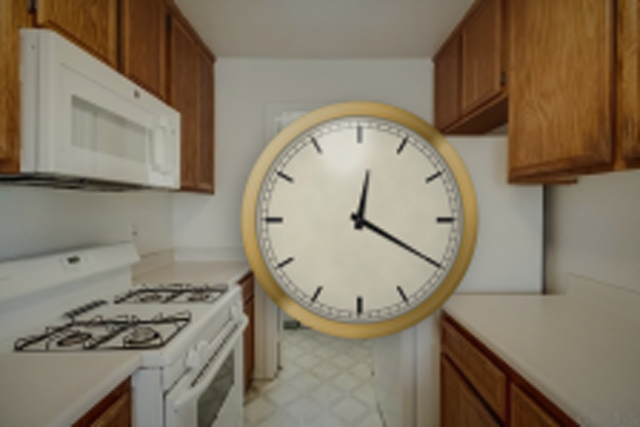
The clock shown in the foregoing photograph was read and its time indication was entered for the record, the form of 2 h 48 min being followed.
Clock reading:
12 h 20 min
